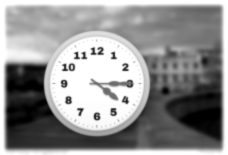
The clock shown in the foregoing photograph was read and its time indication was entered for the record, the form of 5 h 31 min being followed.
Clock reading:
4 h 15 min
